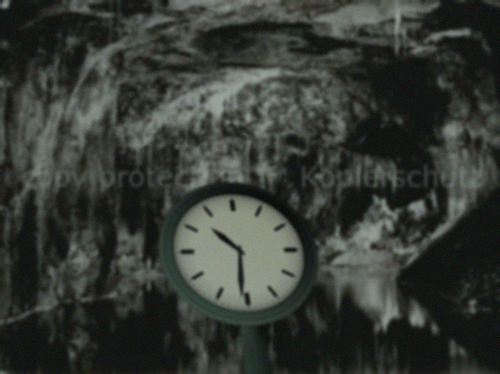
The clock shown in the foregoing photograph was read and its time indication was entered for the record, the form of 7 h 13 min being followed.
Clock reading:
10 h 31 min
